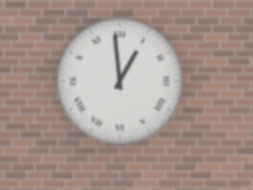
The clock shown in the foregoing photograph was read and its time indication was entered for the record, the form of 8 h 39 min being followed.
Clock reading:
12 h 59 min
